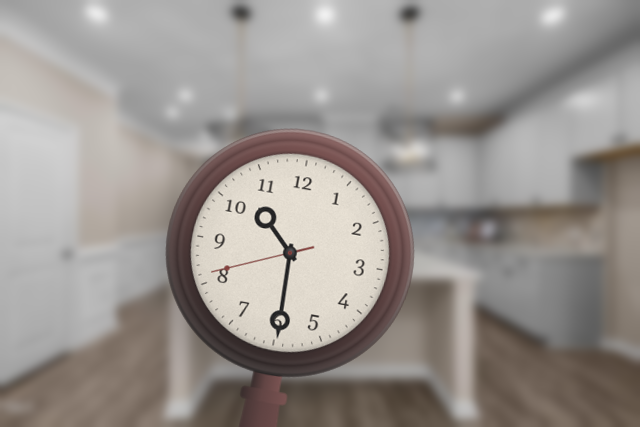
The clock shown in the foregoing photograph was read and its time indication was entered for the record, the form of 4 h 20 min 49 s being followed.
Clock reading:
10 h 29 min 41 s
